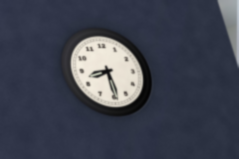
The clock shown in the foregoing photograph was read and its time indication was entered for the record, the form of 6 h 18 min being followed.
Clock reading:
8 h 29 min
